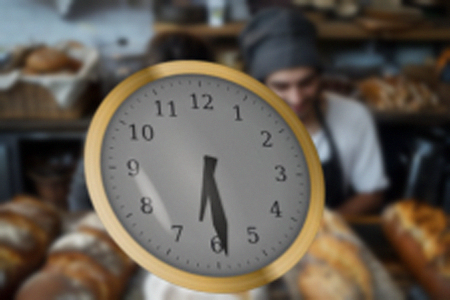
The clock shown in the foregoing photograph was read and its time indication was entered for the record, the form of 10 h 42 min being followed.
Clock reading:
6 h 29 min
